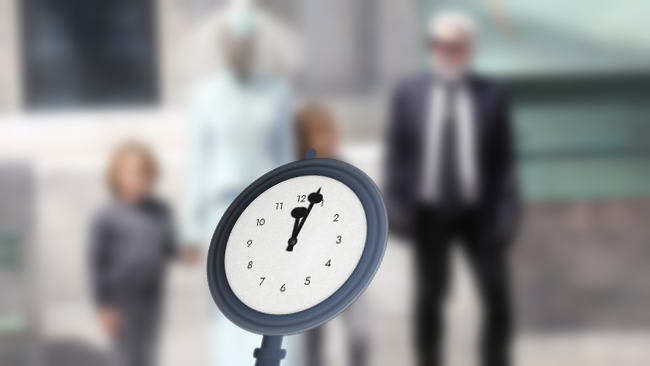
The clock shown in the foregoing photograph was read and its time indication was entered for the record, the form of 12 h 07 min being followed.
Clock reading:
12 h 03 min
